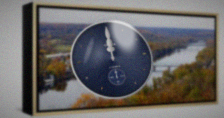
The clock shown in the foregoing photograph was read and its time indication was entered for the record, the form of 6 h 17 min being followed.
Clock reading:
12 h 00 min
